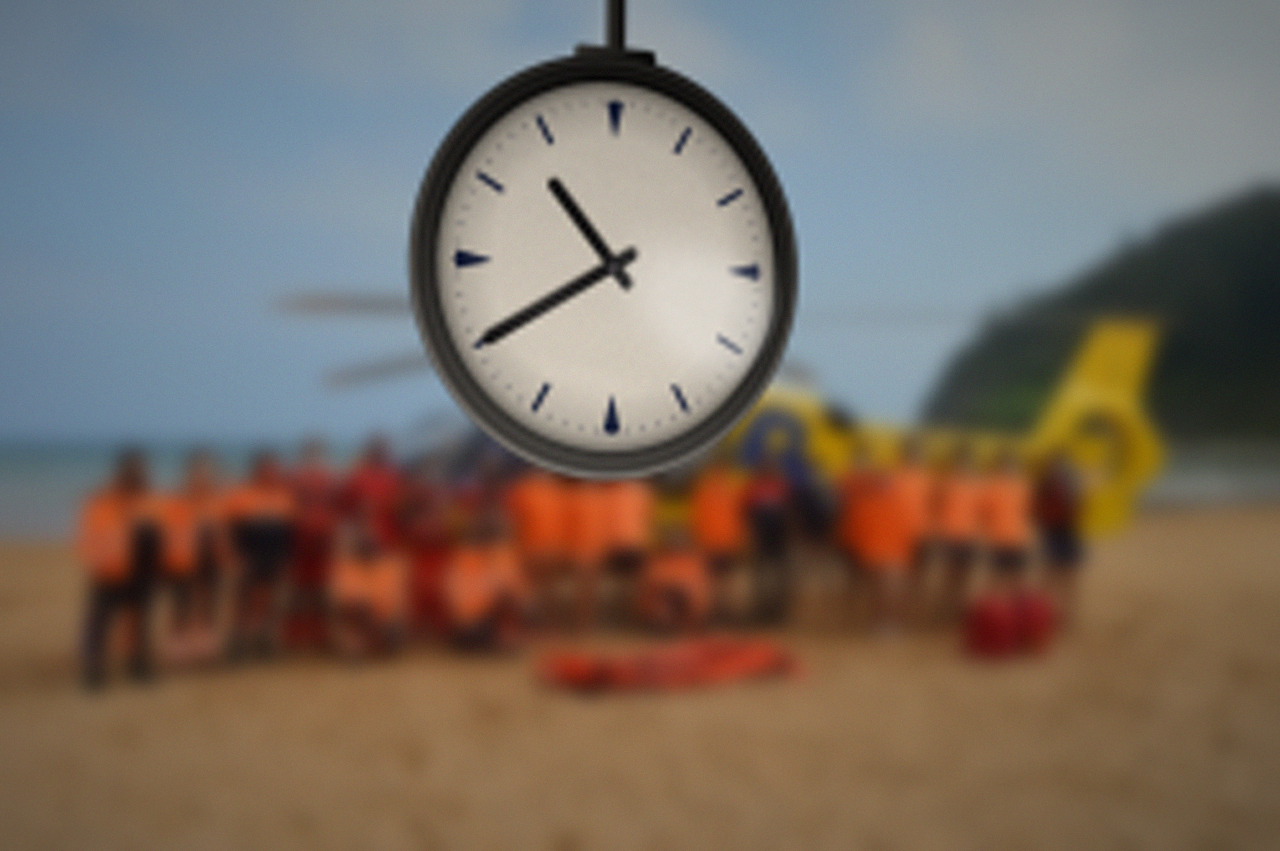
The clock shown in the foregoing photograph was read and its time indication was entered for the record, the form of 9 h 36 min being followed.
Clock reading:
10 h 40 min
